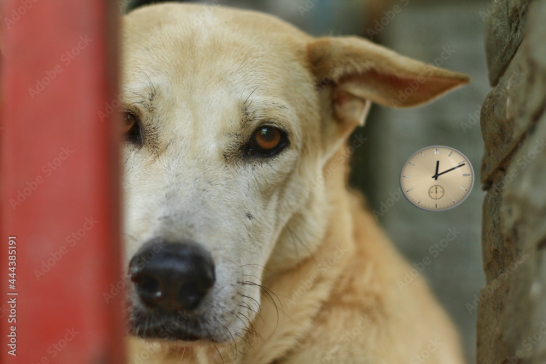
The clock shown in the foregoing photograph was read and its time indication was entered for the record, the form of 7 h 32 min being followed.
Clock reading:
12 h 11 min
